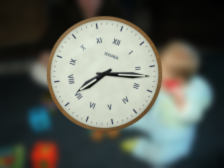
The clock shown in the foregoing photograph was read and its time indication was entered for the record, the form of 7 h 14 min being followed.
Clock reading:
7 h 12 min
